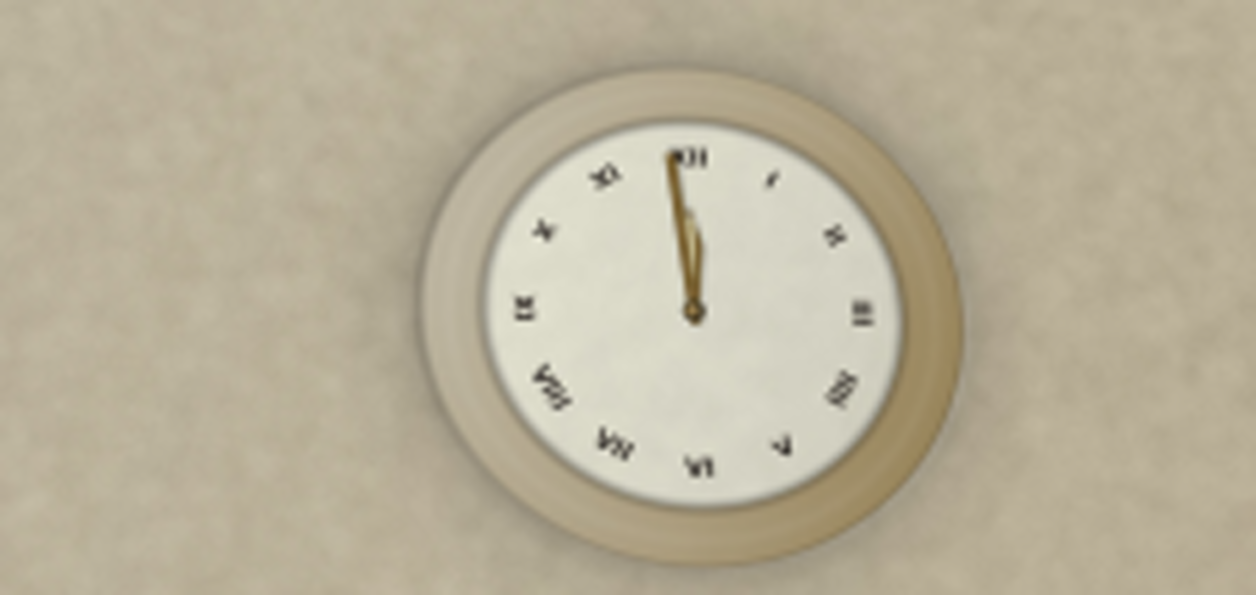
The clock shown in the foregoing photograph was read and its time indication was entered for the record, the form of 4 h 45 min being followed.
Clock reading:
11 h 59 min
